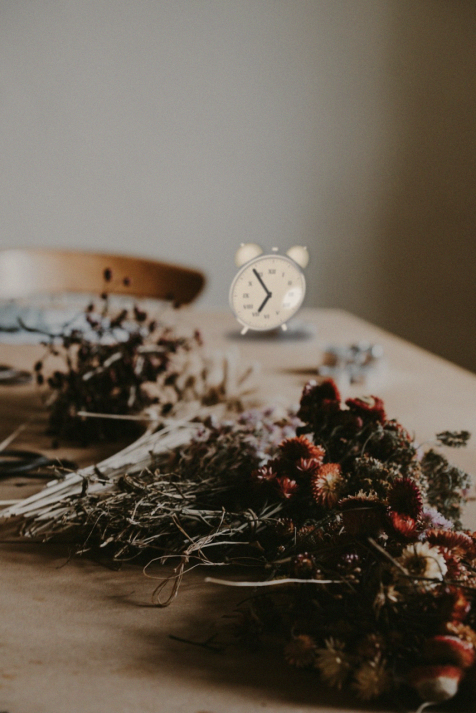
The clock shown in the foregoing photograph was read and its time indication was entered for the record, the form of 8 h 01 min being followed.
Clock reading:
6 h 54 min
